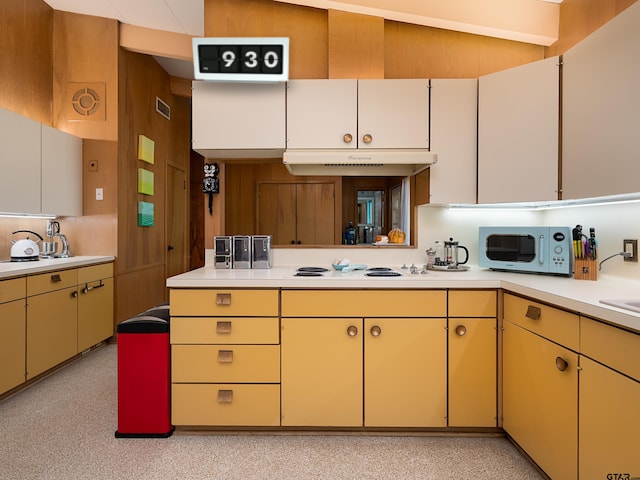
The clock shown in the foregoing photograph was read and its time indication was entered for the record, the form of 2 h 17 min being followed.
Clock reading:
9 h 30 min
